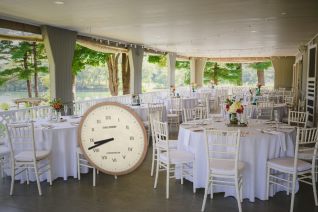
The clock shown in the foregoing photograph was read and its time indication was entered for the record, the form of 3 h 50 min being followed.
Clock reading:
8 h 42 min
